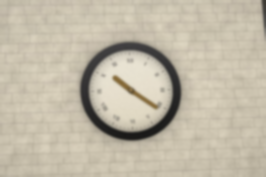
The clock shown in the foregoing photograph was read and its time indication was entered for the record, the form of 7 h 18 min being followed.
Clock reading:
10 h 21 min
